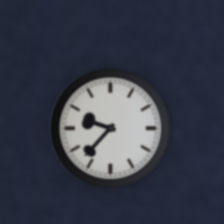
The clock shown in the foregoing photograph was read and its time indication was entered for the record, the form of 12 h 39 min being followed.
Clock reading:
9 h 37 min
